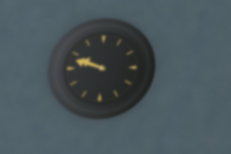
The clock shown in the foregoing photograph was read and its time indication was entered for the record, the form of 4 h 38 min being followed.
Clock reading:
9 h 48 min
